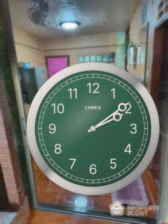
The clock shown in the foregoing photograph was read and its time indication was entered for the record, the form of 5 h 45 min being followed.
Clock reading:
2 h 09 min
